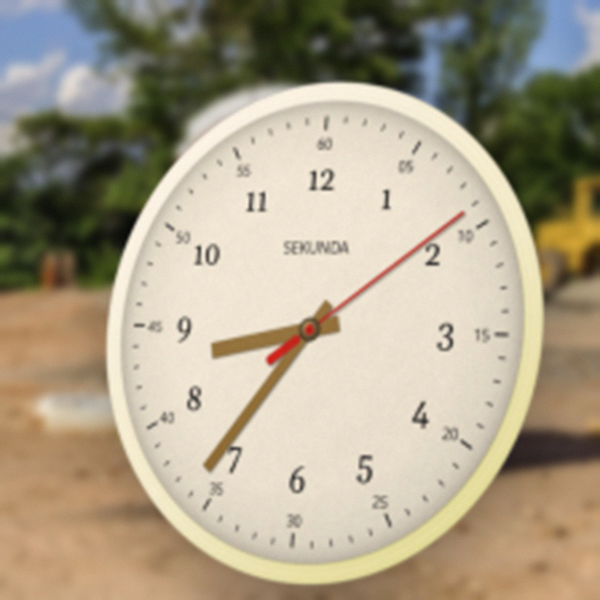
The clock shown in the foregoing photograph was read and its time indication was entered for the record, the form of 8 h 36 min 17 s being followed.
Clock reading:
8 h 36 min 09 s
